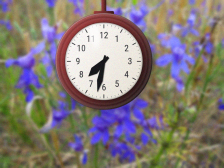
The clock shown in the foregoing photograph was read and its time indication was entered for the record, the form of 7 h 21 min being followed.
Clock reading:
7 h 32 min
